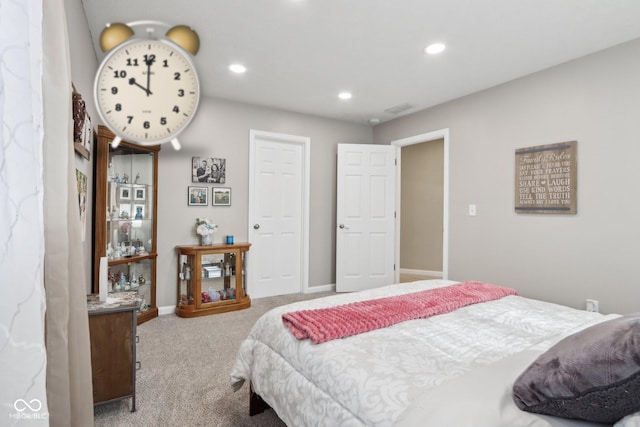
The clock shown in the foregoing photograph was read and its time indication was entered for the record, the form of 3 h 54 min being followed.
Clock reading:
10 h 00 min
